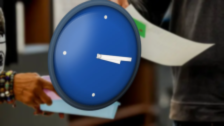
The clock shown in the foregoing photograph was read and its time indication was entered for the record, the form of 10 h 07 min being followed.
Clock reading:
3 h 15 min
